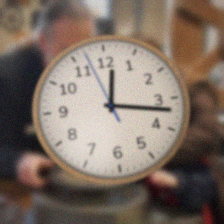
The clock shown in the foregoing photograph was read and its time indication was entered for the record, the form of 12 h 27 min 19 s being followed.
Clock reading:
12 h 16 min 57 s
